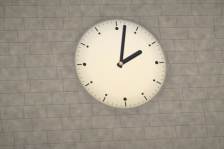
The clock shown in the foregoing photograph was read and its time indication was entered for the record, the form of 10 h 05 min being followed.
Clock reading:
2 h 02 min
